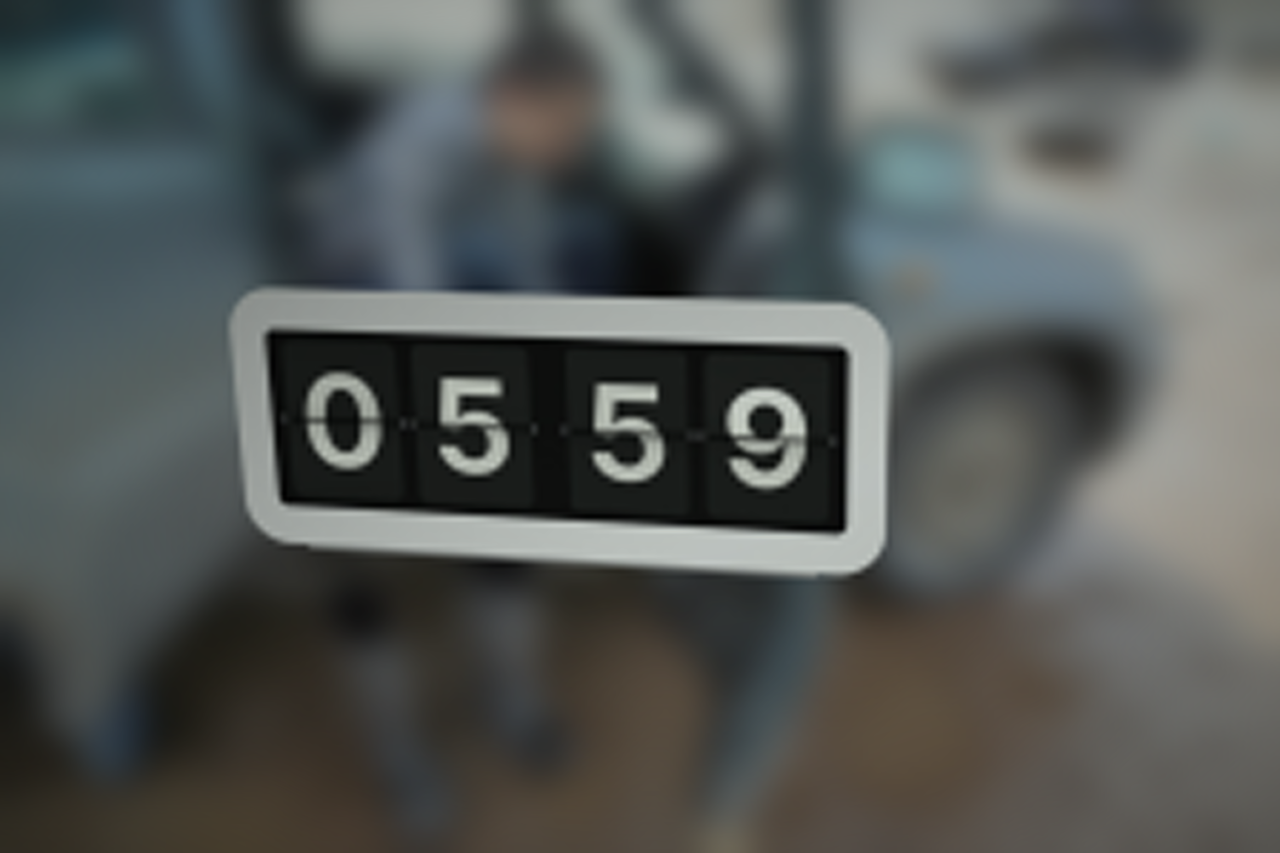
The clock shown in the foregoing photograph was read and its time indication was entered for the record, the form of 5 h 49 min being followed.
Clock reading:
5 h 59 min
